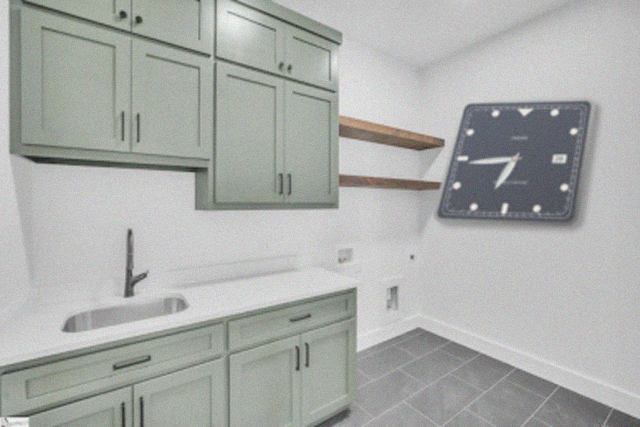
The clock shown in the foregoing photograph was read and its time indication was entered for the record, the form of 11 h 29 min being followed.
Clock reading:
6 h 44 min
